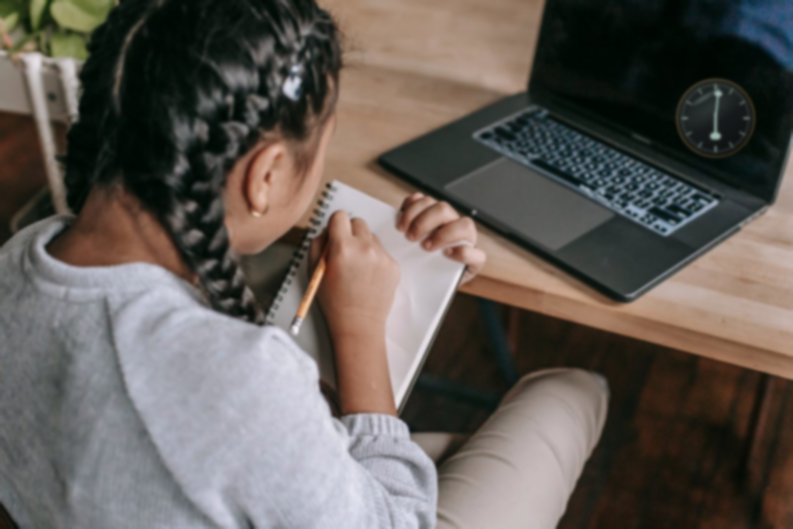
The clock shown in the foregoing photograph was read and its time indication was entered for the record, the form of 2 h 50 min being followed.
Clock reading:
6 h 01 min
